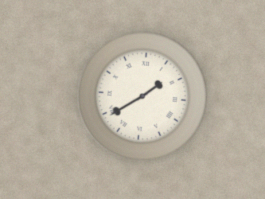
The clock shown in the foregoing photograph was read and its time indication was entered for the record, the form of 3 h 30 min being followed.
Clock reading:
1 h 39 min
